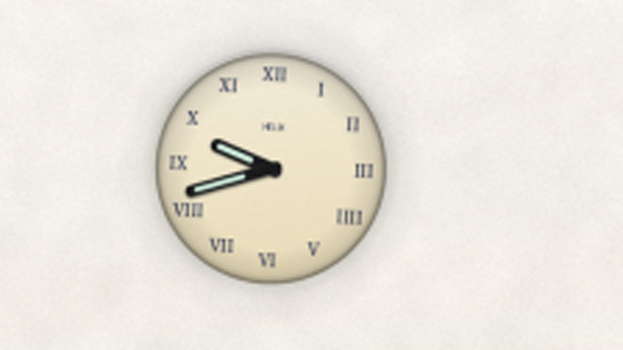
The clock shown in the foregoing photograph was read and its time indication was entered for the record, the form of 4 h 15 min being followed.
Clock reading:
9 h 42 min
